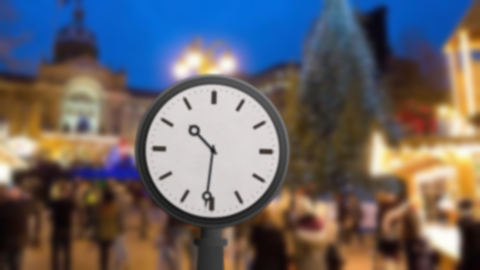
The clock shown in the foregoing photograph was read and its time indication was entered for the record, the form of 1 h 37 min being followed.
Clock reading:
10 h 31 min
